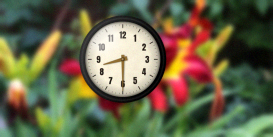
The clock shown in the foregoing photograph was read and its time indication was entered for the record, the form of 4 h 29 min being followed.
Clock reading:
8 h 30 min
